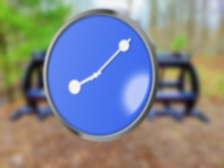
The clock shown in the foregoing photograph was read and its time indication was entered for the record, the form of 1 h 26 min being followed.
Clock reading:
8 h 08 min
